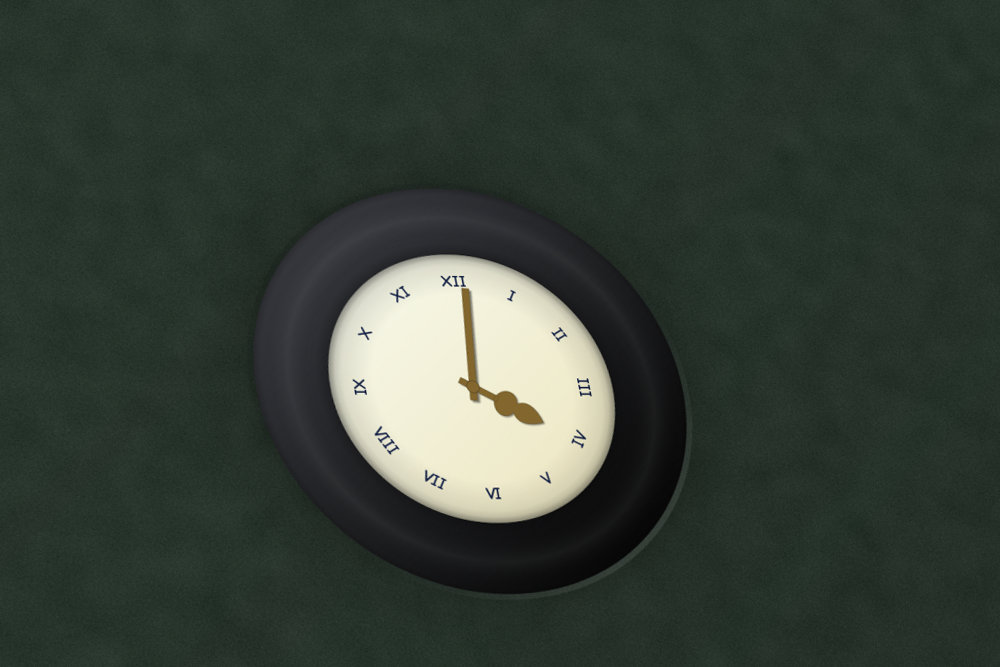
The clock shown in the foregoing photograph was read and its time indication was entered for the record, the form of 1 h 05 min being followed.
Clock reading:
4 h 01 min
